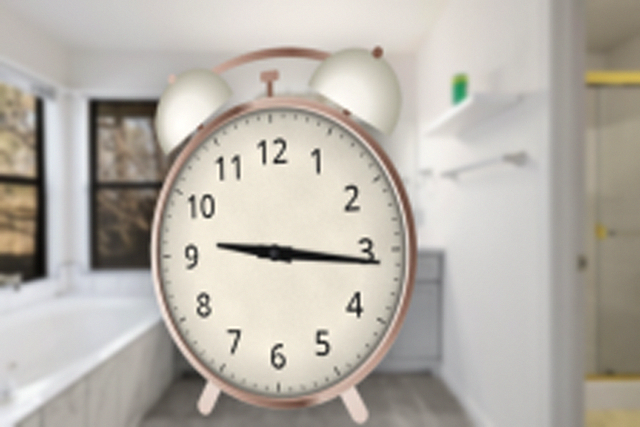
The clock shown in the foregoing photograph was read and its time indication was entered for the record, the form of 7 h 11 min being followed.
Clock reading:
9 h 16 min
